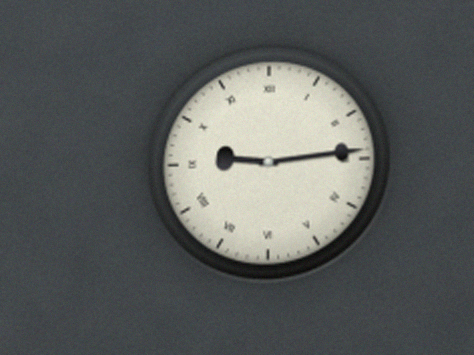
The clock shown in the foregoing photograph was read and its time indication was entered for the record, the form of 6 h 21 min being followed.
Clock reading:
9 h 14 min
